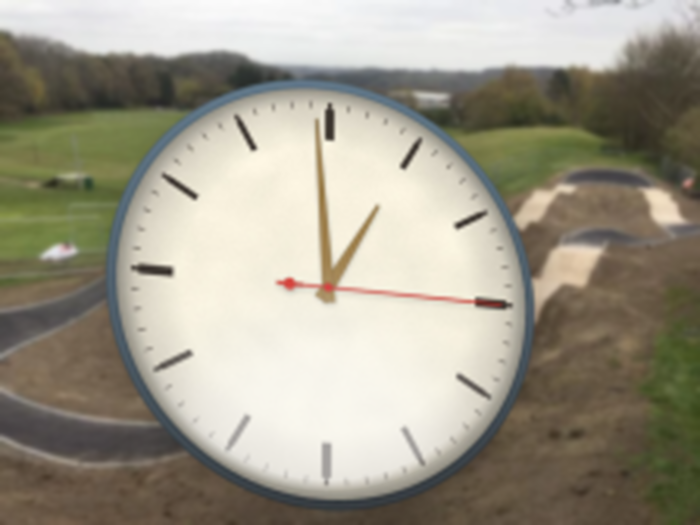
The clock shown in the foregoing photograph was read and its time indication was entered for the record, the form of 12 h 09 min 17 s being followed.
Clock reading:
12 h 59 min 15 s
